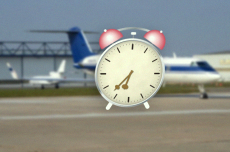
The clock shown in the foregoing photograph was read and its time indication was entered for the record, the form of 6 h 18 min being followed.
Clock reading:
6 h 37 min
